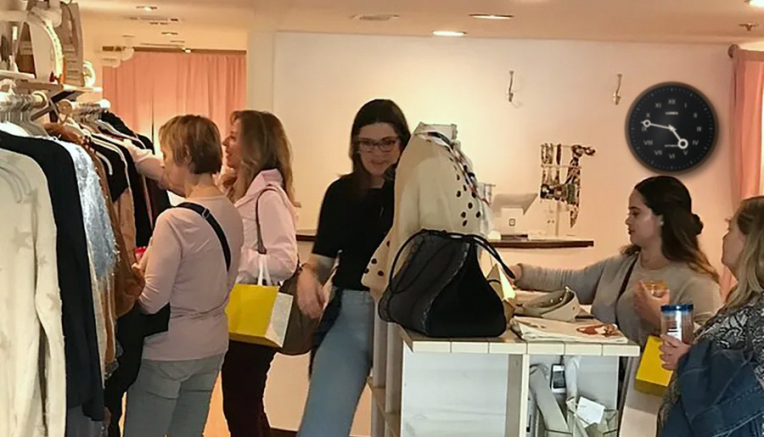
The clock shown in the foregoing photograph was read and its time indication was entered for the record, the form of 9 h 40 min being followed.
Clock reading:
4 h 47 min
